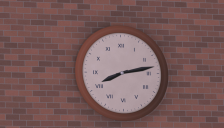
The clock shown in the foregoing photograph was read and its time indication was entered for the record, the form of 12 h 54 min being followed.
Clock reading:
8 h 13 min
